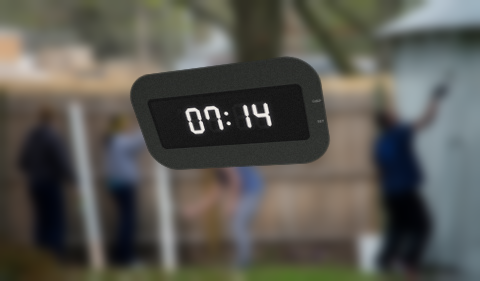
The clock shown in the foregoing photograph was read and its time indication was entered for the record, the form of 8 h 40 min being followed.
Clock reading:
7 h 14 min
